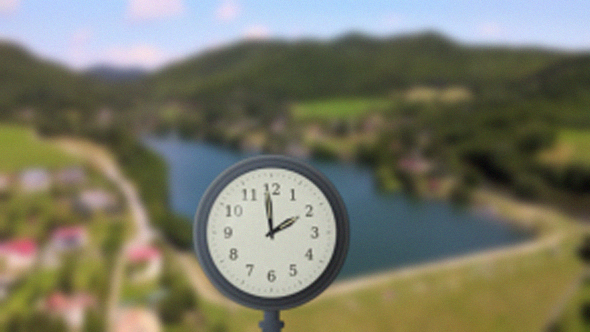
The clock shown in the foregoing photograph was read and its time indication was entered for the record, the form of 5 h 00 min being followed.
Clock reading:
1 h 59 min
